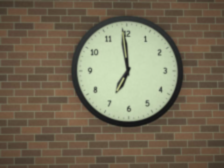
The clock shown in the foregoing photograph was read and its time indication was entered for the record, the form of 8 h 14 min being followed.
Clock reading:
6 h 59 min
